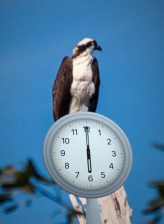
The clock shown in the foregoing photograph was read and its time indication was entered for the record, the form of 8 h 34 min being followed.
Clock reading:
6 h 00 min
